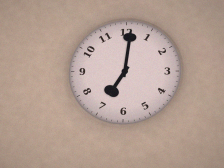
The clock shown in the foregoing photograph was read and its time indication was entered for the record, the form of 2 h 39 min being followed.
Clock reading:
7 h 01 min
